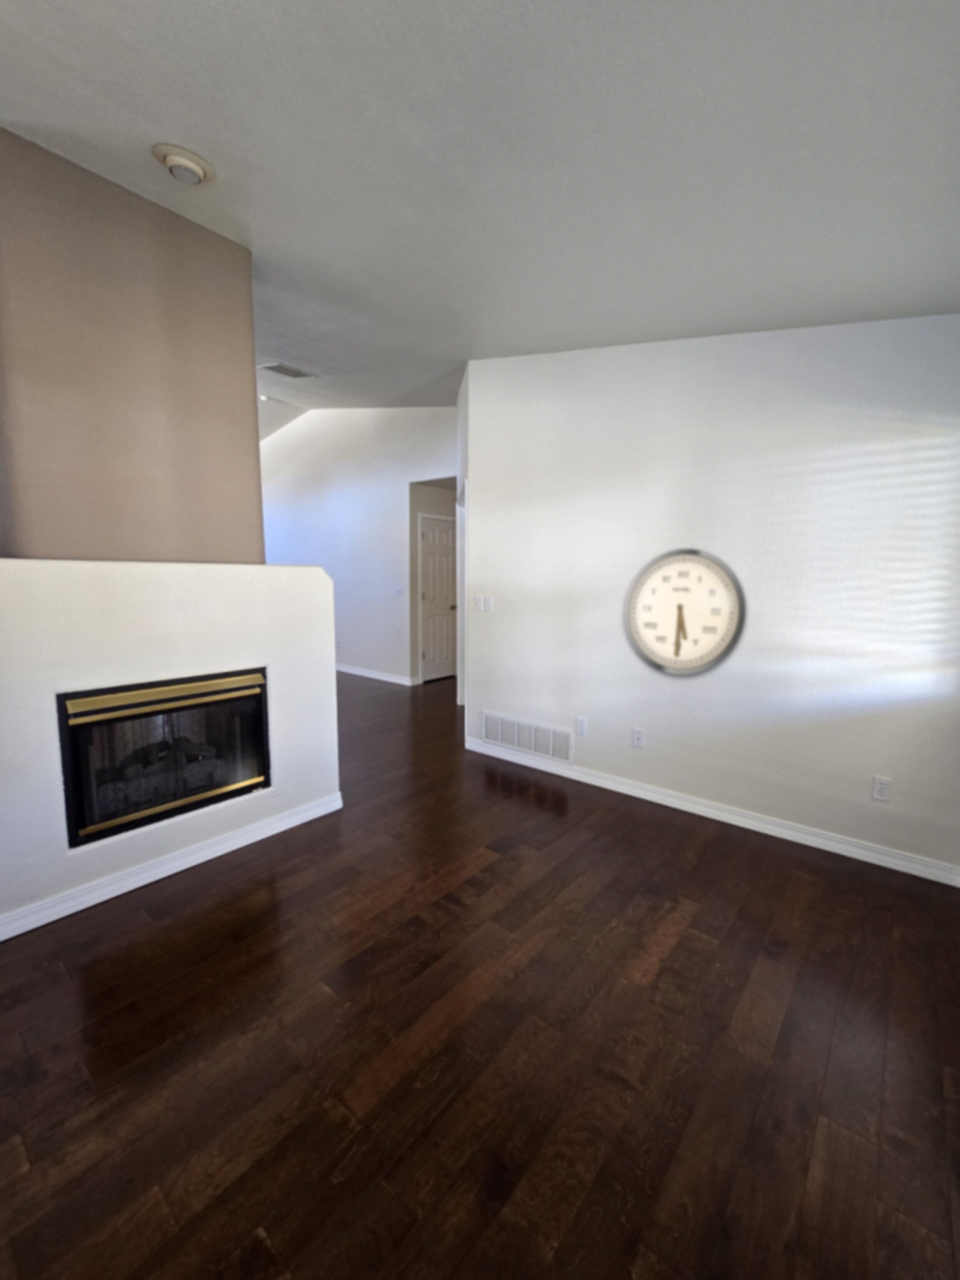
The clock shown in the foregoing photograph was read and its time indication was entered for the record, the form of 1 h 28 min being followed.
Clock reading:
5 h 30 min
